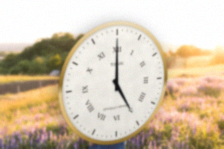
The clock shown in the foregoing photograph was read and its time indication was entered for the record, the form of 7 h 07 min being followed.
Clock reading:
5 h 00 min
